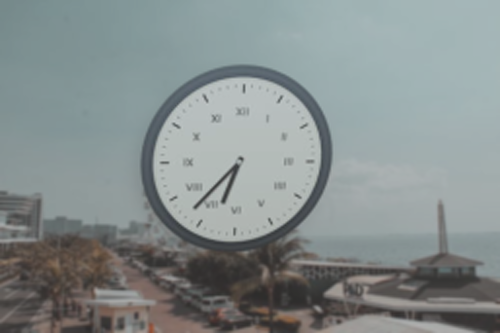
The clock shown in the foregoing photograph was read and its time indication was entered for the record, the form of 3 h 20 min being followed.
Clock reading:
6 h 37 min
